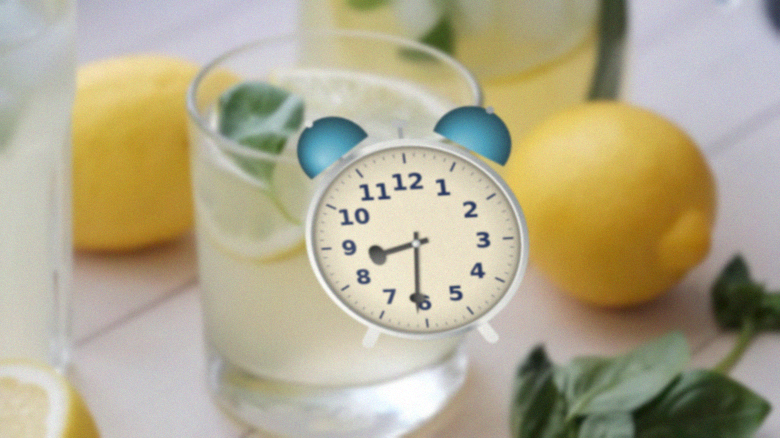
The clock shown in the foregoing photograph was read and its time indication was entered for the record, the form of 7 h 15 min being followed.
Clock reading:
8 h 31 min
